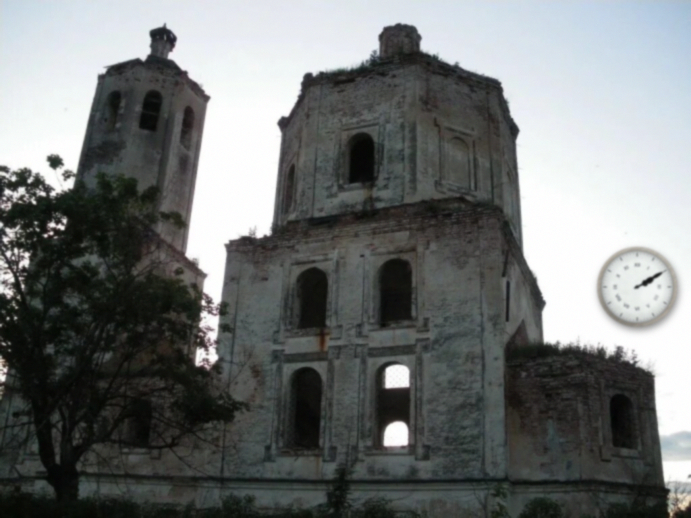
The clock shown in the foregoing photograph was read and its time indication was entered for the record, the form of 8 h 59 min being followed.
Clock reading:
2 h 10 min
